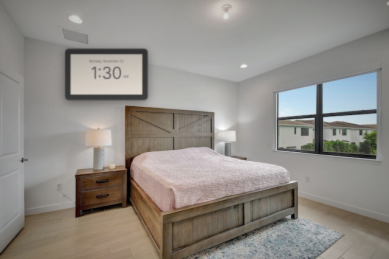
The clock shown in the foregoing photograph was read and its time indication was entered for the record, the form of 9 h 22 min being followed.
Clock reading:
1 h 30 min
